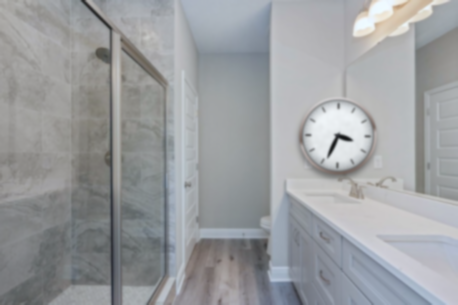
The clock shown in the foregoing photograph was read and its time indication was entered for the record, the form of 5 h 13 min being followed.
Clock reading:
3 h 34 min
